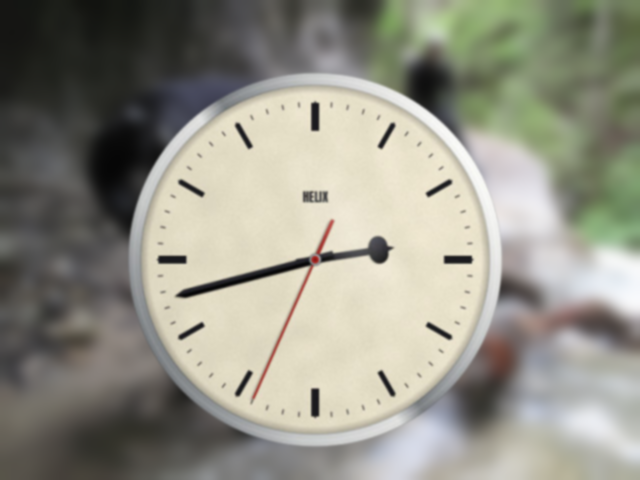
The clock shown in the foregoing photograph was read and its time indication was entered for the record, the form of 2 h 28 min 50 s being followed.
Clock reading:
2 h 42 min 34 s
